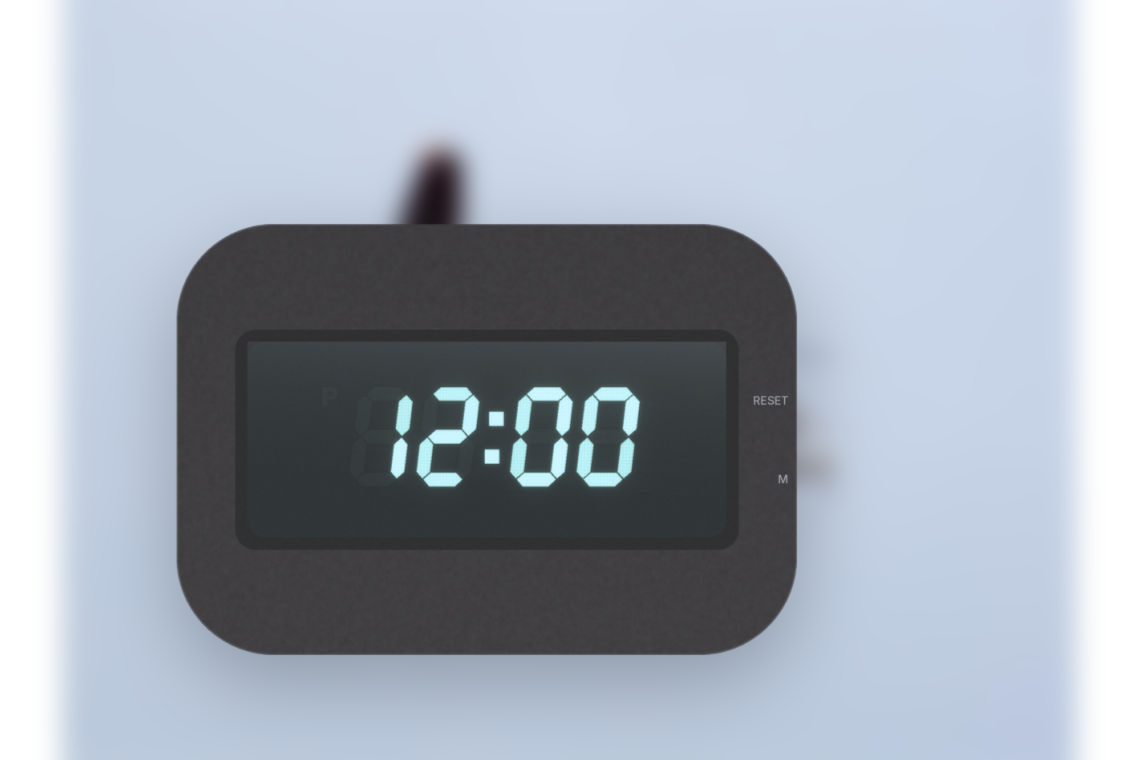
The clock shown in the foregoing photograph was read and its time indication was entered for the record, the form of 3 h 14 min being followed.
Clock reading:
12 h 00 min
